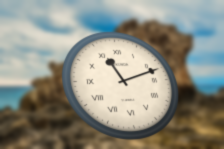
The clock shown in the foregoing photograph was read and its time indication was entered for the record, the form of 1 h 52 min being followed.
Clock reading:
11 h 12 min
